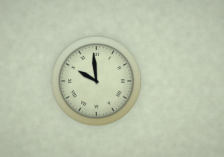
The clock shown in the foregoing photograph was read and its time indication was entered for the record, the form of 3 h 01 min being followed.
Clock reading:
9 h 59 min
